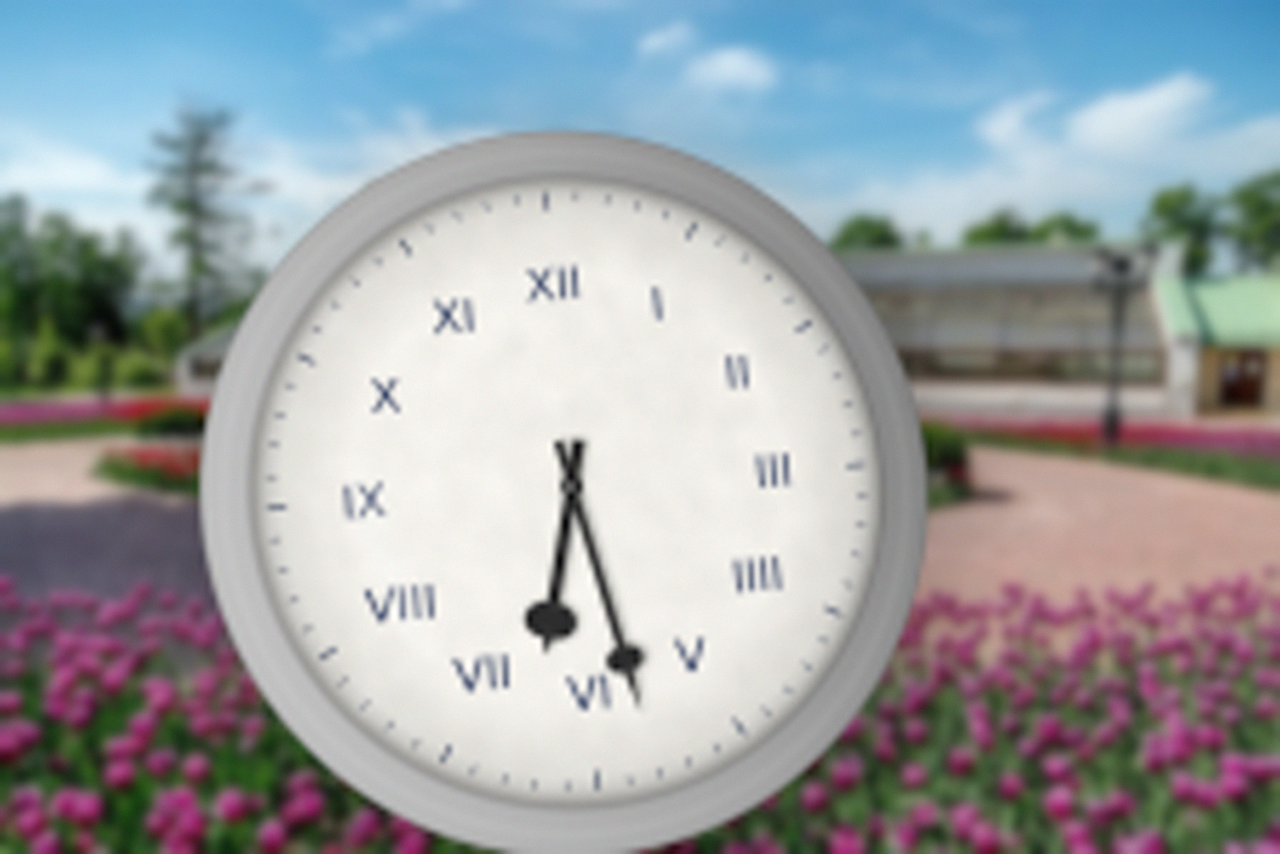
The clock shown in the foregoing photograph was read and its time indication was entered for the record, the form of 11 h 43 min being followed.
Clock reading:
6 h 28 min
